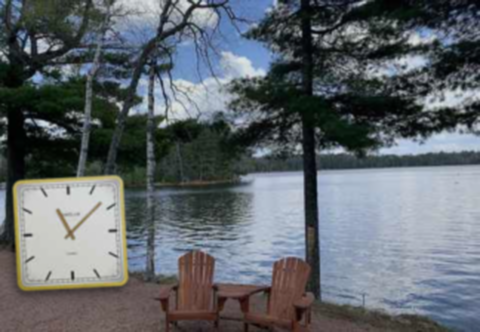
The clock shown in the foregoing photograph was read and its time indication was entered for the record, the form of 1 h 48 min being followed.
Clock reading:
11 h 08 min
